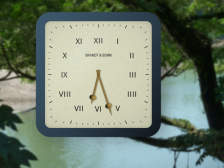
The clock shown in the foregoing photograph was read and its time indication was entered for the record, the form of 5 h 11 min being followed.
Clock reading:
6 h 27 min
